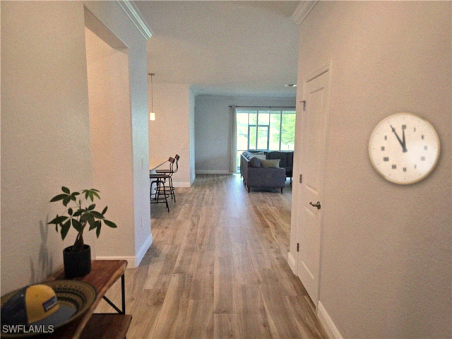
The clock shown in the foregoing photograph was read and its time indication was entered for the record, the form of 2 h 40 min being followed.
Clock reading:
11 h 55 min
